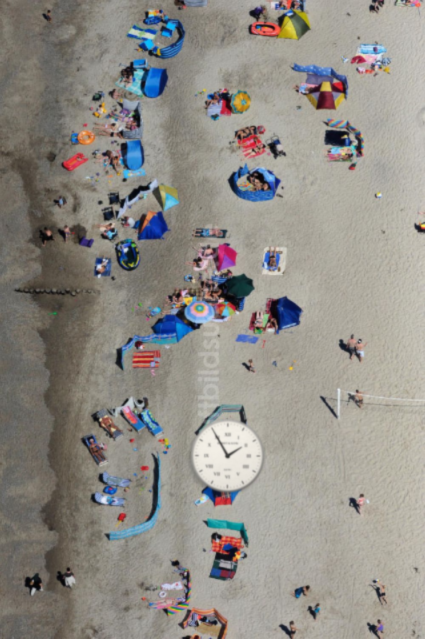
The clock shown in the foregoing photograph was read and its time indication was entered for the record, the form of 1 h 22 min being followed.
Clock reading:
1 h 55 min
